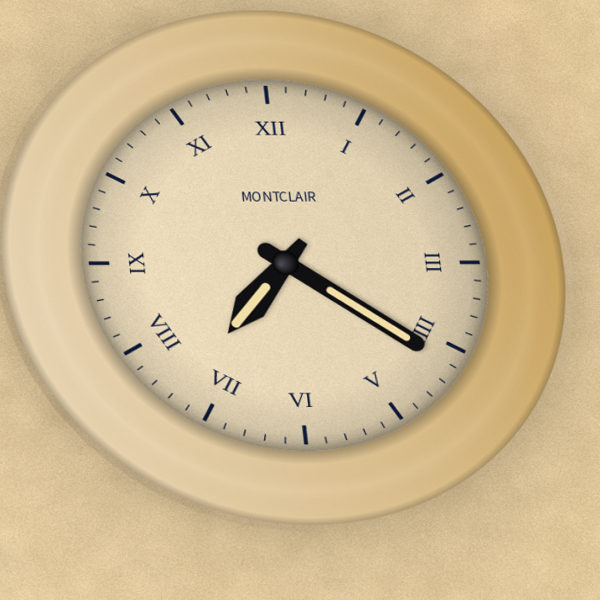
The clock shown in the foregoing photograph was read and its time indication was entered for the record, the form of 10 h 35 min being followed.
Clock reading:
7 h 21 min
